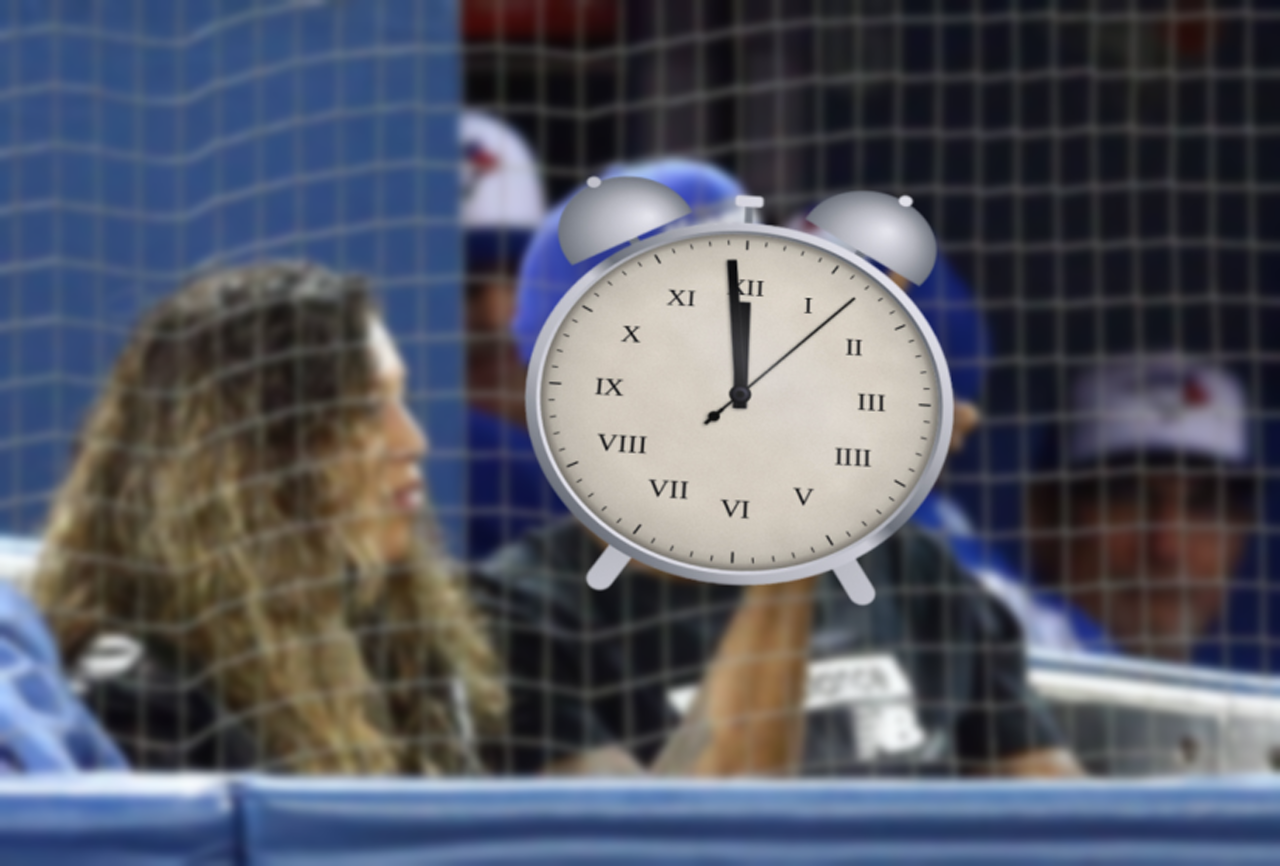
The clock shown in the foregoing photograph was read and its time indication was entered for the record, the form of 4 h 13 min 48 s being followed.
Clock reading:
11 h 59 min 07 s
